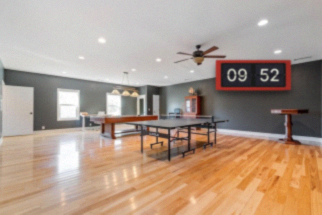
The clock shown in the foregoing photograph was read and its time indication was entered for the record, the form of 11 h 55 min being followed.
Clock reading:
9 h 52 min
